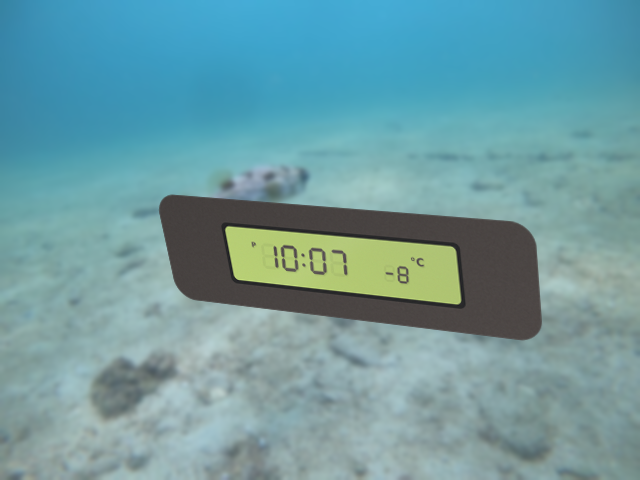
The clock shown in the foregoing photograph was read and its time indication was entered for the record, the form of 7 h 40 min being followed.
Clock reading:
10 h 07 min
